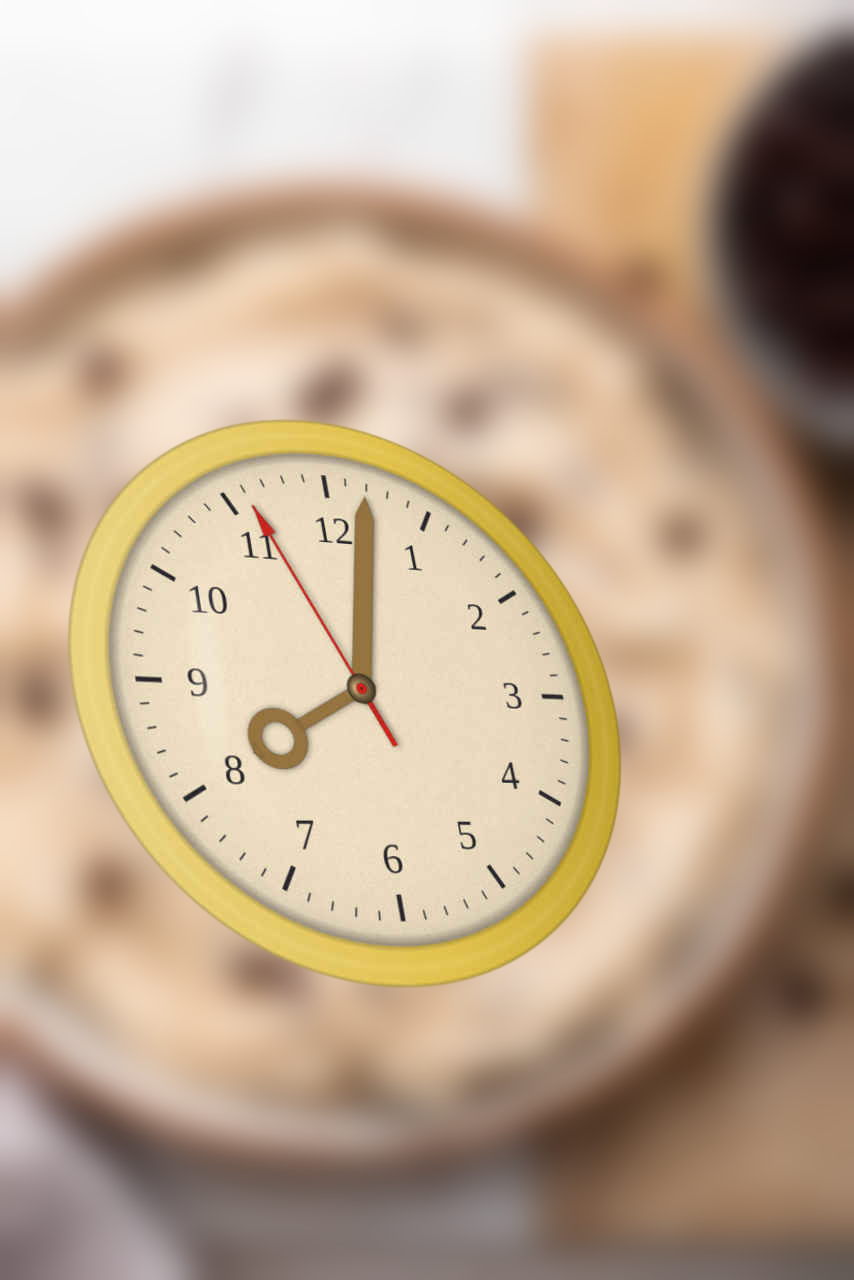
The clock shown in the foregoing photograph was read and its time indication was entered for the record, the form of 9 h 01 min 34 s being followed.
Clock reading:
8 h 01 min 56 s
